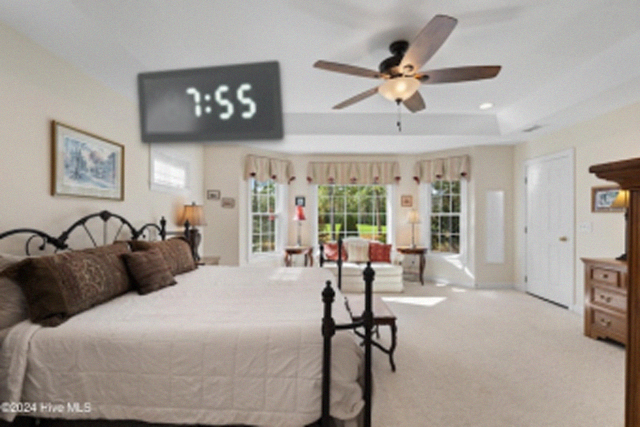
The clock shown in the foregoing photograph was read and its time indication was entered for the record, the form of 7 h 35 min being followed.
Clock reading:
7 h 55 min
